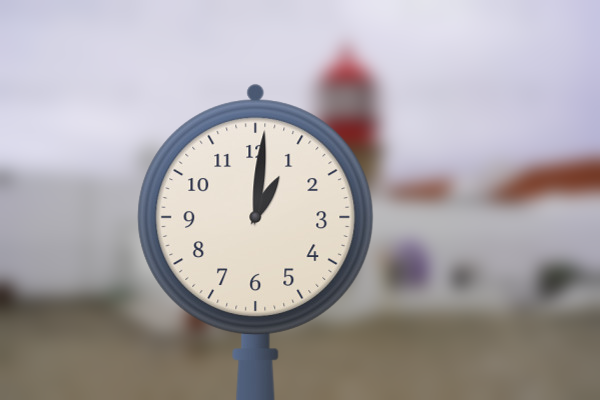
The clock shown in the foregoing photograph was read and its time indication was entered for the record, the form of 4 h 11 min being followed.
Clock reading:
1 h 01 min
